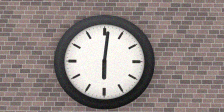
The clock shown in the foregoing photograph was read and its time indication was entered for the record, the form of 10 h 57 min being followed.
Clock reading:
6 h 01 min
